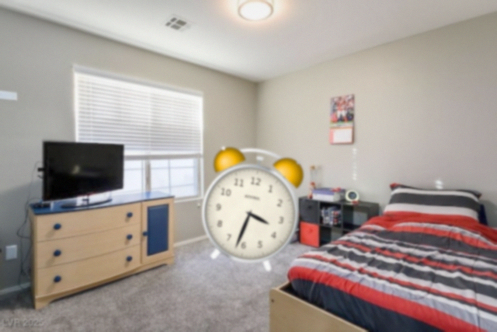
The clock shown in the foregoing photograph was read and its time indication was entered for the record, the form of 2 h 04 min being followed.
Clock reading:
3 h 32 min
